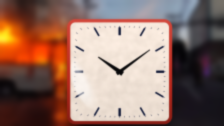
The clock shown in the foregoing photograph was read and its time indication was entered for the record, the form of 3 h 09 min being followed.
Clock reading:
10 h 09 min
